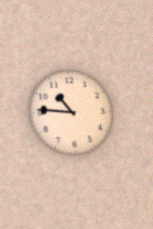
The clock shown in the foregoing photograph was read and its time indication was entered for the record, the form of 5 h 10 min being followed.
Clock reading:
10 h 46 min
